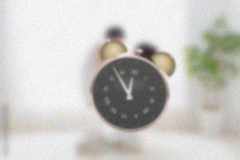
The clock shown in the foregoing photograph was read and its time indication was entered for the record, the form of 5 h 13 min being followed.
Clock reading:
11 h 53 min
